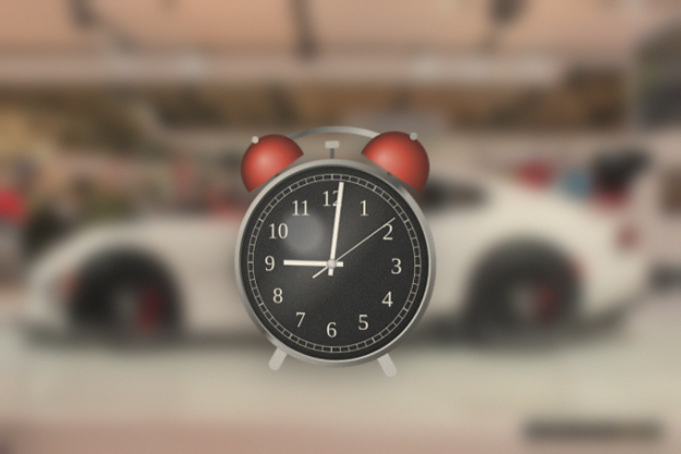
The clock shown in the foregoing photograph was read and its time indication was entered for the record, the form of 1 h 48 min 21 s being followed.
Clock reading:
9 h 01 min 09 s
